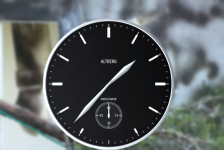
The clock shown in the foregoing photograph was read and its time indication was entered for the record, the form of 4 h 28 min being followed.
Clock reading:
1 h 37 min
